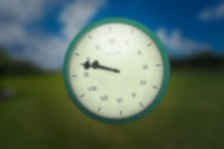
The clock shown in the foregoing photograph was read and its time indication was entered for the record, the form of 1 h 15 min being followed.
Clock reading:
9 h 48 min
